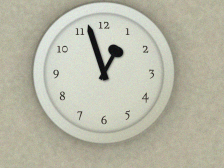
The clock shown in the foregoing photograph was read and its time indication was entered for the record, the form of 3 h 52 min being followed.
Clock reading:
12 h 57 min
